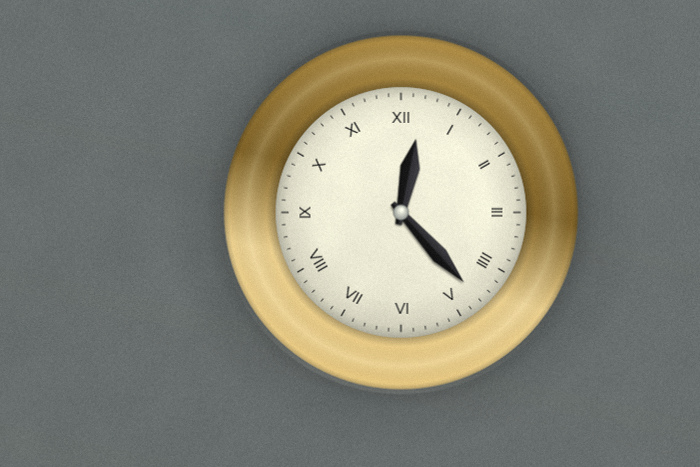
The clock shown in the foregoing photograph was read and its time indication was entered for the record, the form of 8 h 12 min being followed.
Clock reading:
12 h 23 min
